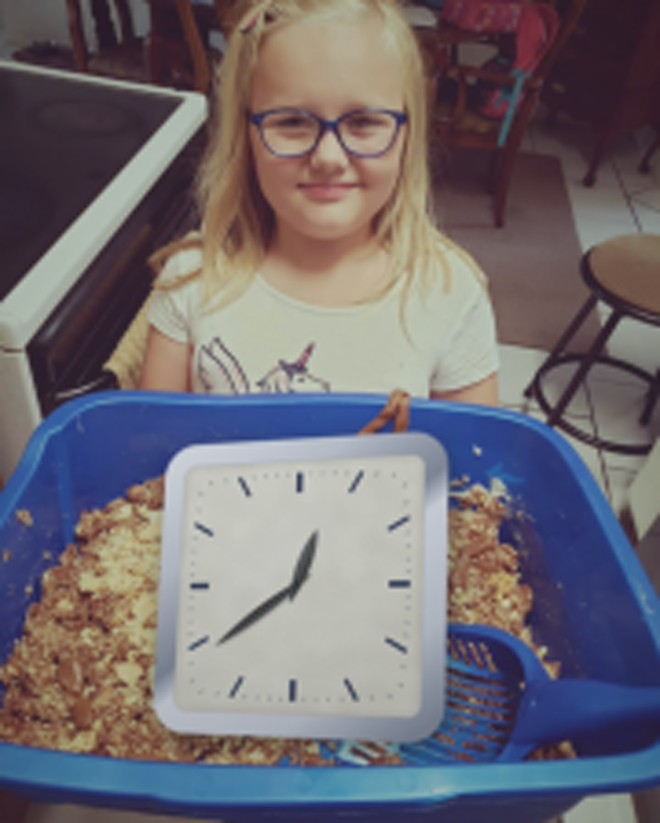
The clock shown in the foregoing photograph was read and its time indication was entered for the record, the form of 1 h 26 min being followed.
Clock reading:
12 h 39 min
